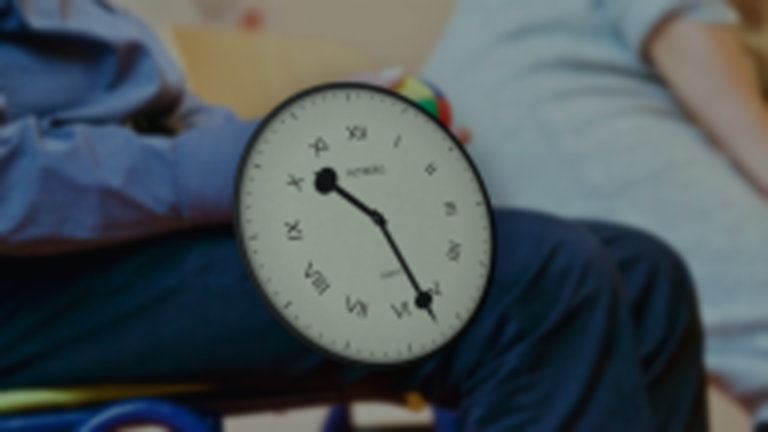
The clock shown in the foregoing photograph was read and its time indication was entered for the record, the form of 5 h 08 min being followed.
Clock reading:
10 h 27 min
